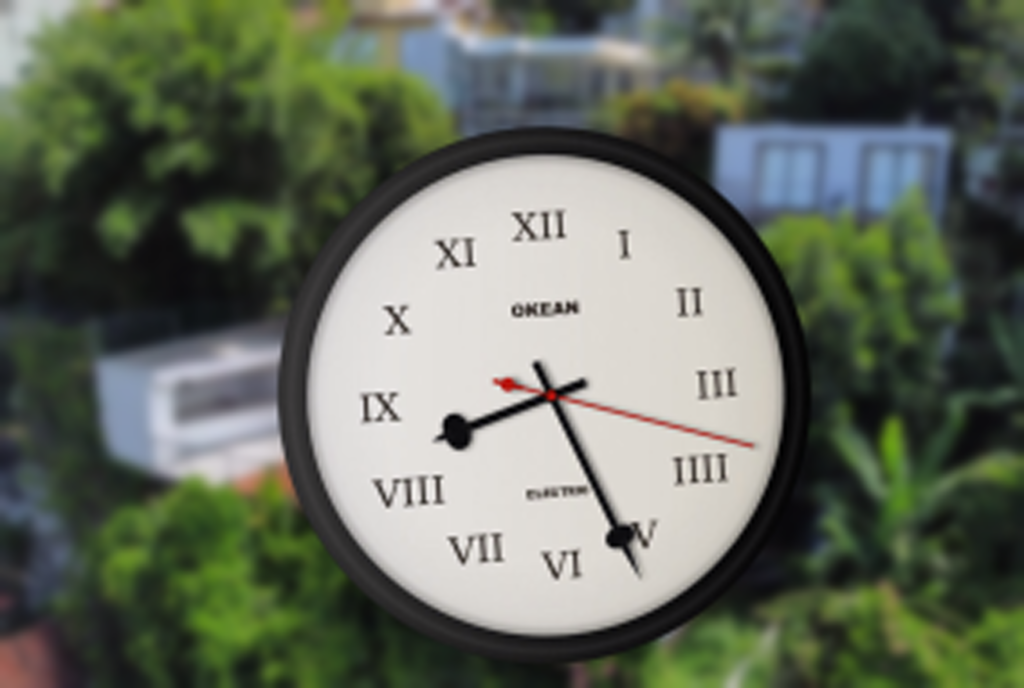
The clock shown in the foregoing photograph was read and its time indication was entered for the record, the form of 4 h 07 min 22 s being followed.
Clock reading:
8 h 26 min 18 s
